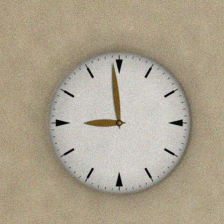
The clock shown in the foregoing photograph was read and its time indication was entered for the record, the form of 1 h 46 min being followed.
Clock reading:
8 h 59 min
